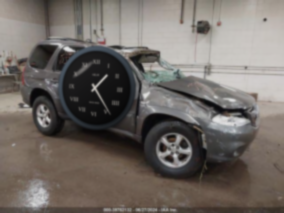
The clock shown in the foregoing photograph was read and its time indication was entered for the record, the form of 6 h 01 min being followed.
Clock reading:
1 h 24 min
